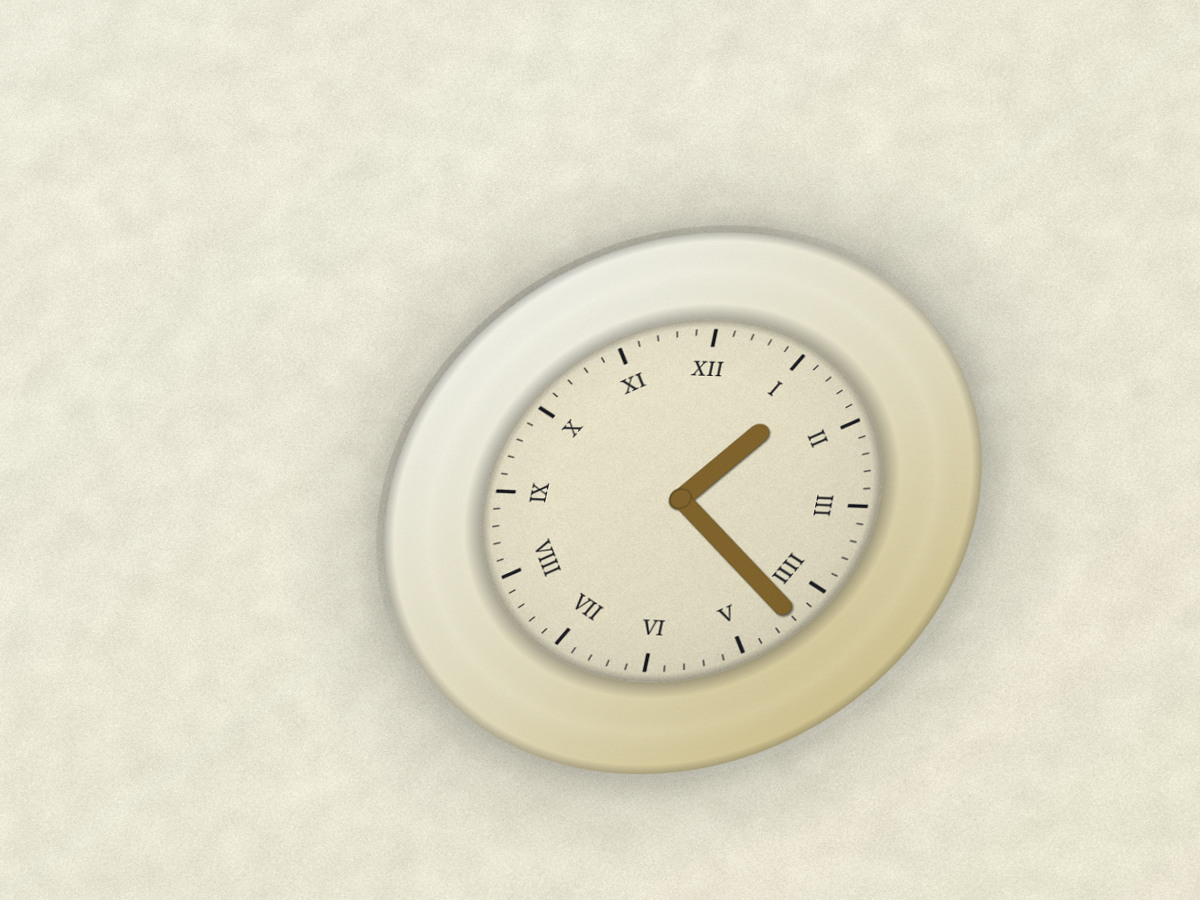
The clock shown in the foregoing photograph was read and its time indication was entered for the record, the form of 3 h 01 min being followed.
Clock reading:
1 h 22 min
